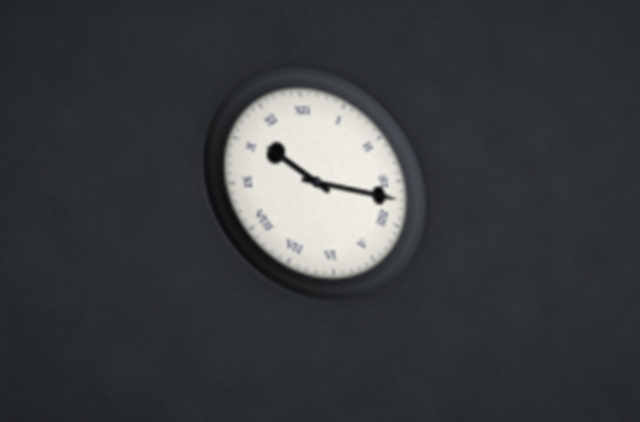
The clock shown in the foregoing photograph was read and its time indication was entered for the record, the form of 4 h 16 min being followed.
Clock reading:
10 h 17 min
